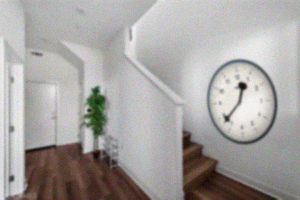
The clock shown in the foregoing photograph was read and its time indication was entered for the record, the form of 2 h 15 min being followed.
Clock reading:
12 h 38 min
